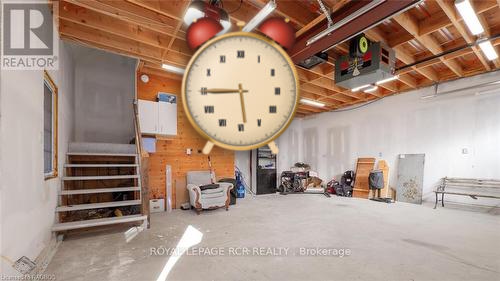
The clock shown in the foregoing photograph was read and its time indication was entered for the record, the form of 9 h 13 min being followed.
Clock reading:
5 h 45 min
